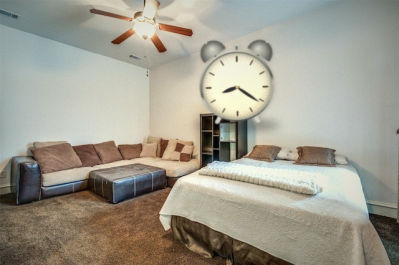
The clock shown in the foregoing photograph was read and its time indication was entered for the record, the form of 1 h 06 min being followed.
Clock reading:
8 h 21 min
